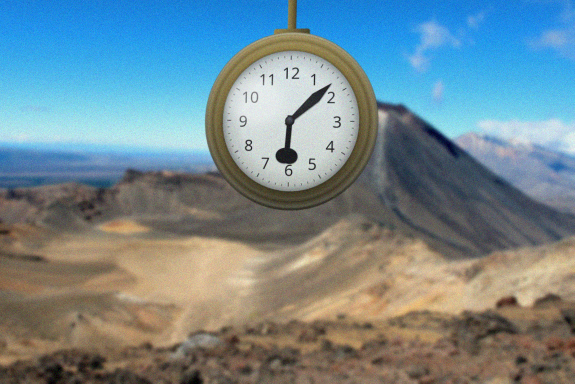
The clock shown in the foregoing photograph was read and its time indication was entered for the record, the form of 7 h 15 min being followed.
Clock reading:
6 h 08 min
